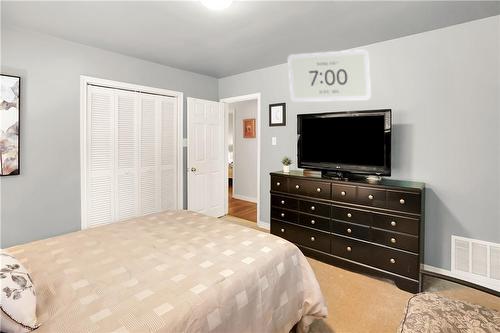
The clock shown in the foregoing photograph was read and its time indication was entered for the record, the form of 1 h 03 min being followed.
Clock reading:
7 h 00 min
